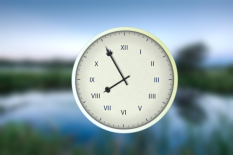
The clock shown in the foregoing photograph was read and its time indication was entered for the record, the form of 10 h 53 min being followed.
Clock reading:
7 h 55 min
